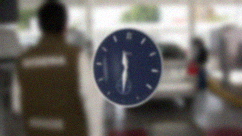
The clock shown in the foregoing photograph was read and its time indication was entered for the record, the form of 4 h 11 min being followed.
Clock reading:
11 h 30 min
